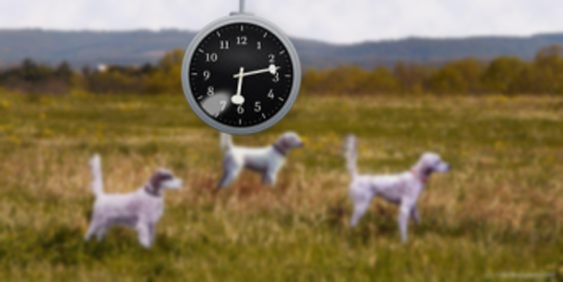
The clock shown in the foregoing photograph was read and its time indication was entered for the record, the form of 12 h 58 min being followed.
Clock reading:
6 h 13 min
